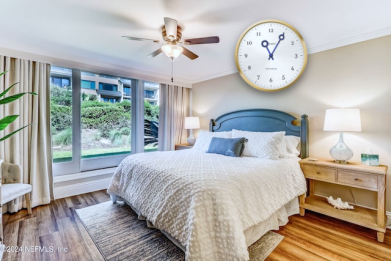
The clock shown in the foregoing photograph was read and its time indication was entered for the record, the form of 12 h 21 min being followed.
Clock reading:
11 h 05 min
